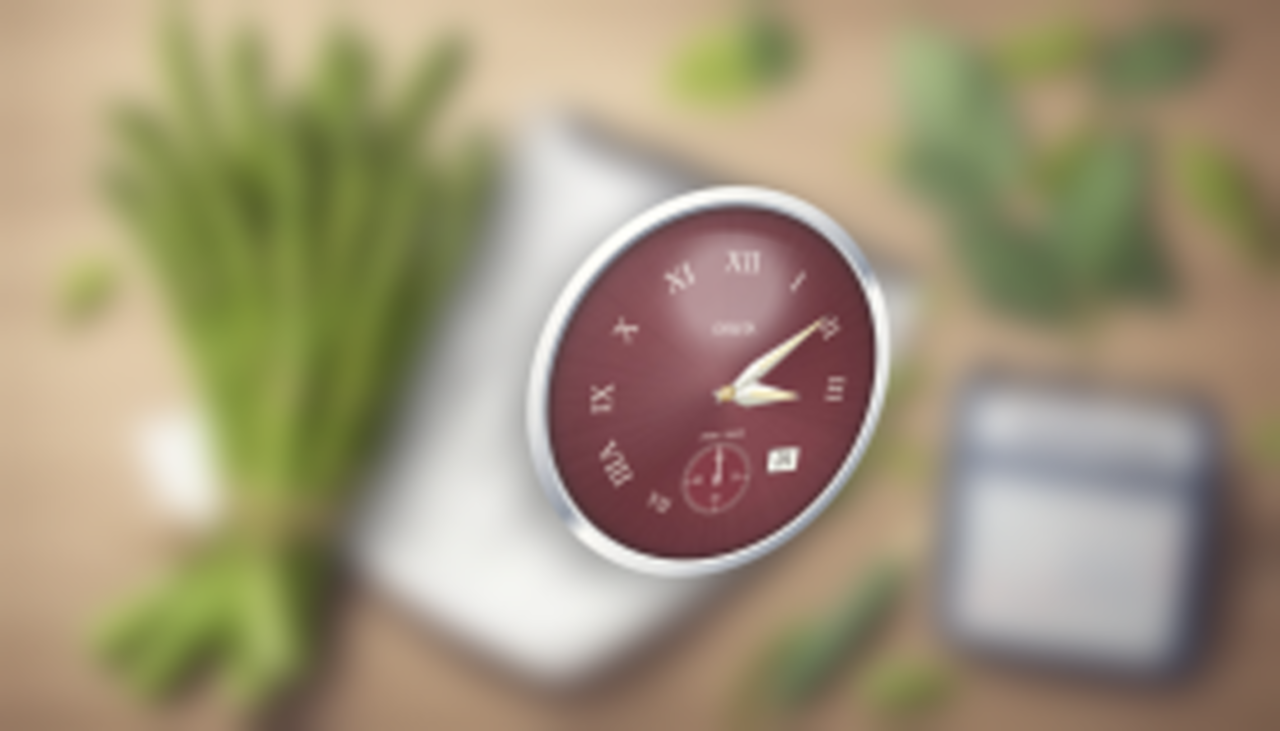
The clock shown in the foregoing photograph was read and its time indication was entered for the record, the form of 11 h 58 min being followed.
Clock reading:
3 h 09 min
